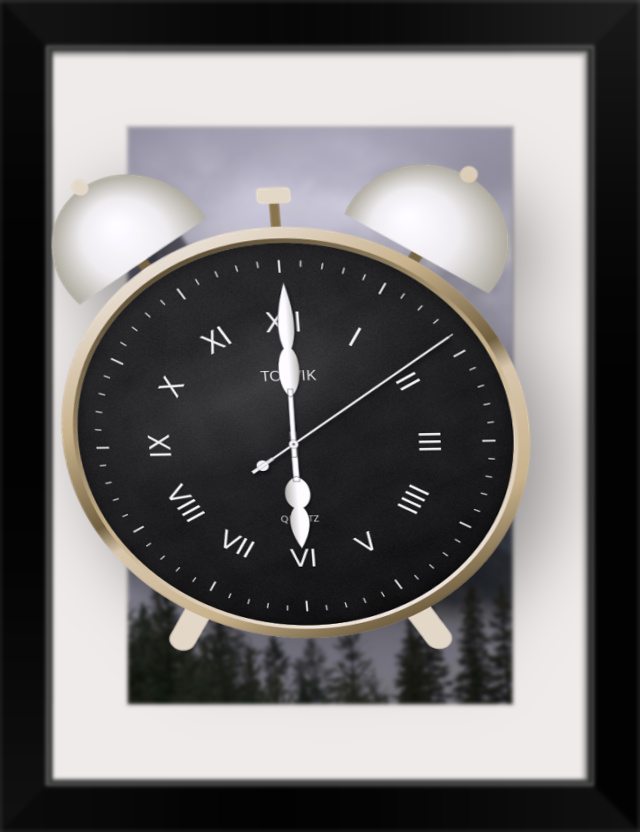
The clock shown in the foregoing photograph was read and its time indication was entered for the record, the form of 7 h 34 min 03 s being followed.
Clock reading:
6 h 00 min 09 s
